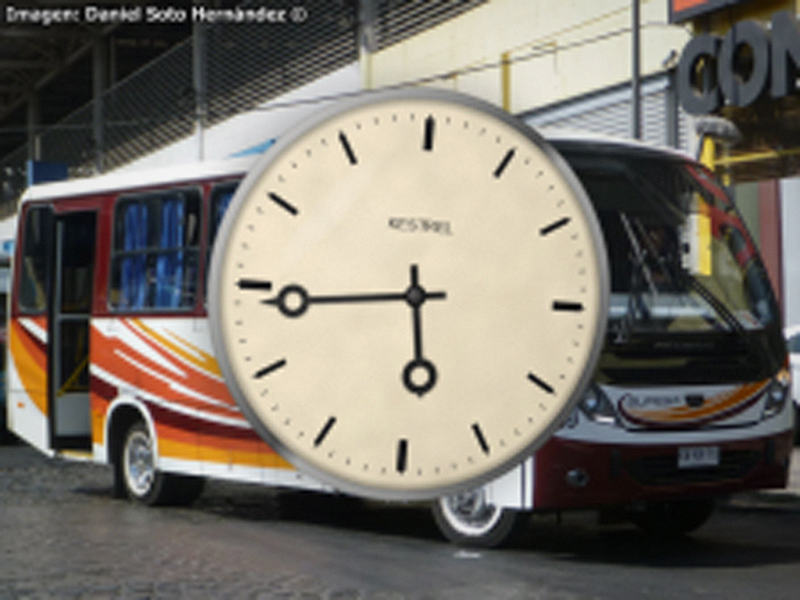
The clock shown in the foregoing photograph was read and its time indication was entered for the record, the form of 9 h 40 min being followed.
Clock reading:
5 h 44 min
